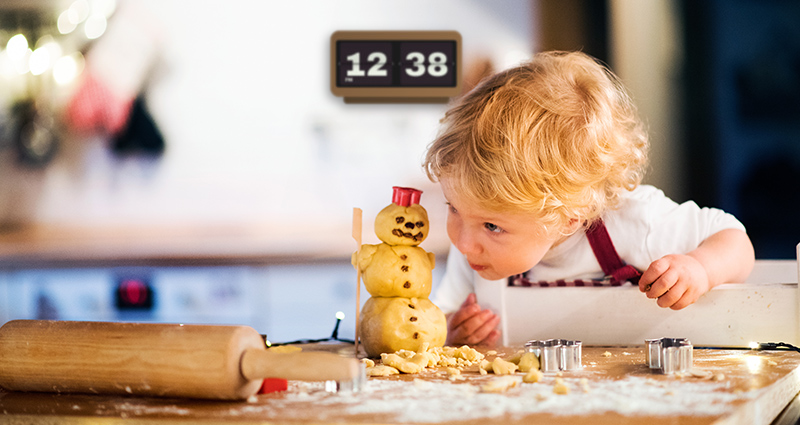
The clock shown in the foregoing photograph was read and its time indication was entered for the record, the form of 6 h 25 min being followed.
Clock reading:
12 h 38 min
